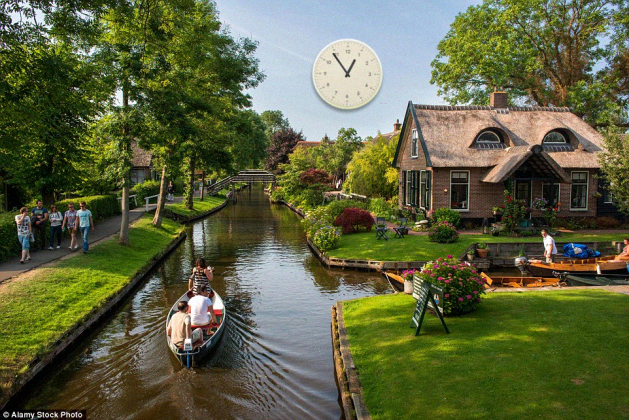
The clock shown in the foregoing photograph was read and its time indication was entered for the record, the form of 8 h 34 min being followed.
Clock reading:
12 h 54 min
